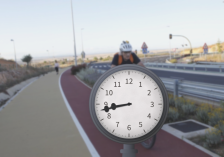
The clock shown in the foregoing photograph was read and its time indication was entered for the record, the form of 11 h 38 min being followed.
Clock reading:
8 h 43 min
